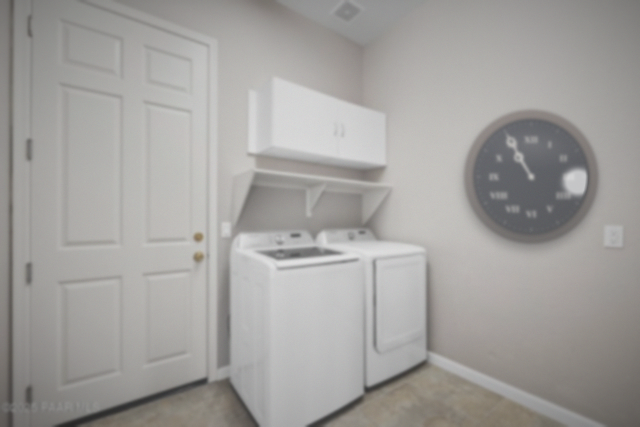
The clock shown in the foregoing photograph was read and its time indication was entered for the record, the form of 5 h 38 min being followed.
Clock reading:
10 h 55 min
